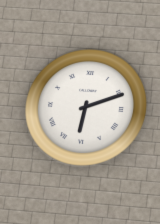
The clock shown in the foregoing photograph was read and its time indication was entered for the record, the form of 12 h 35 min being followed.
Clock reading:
6 h 11 min
